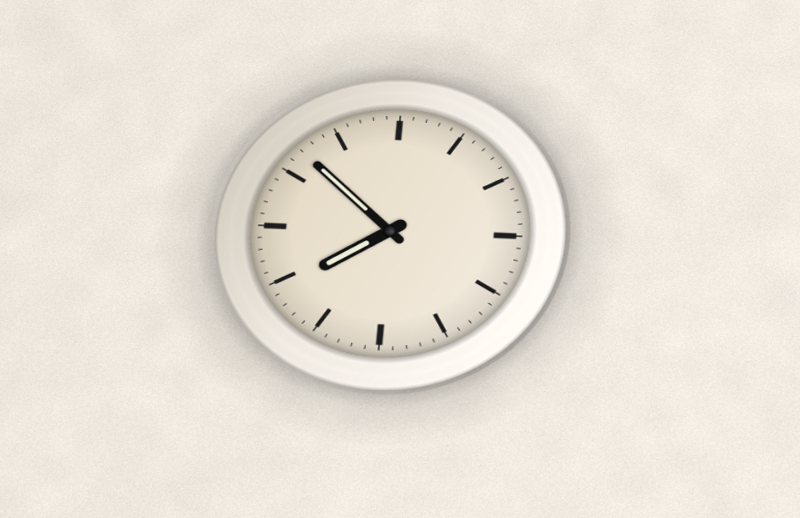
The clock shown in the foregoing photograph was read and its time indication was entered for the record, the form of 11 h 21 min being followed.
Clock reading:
7 h 52 min
